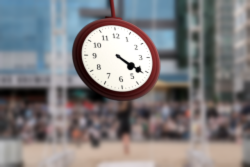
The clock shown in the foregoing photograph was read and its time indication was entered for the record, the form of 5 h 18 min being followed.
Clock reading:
4 h 21 min
